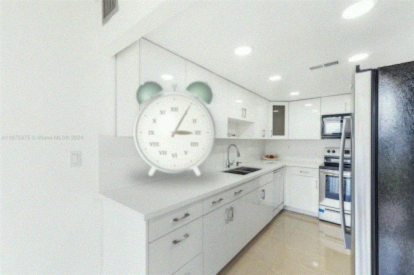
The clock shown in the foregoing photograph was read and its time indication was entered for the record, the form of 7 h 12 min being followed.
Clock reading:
3 h 05 min
